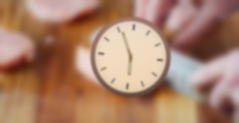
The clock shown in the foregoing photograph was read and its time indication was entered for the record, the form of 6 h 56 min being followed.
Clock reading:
5 h 56 min
